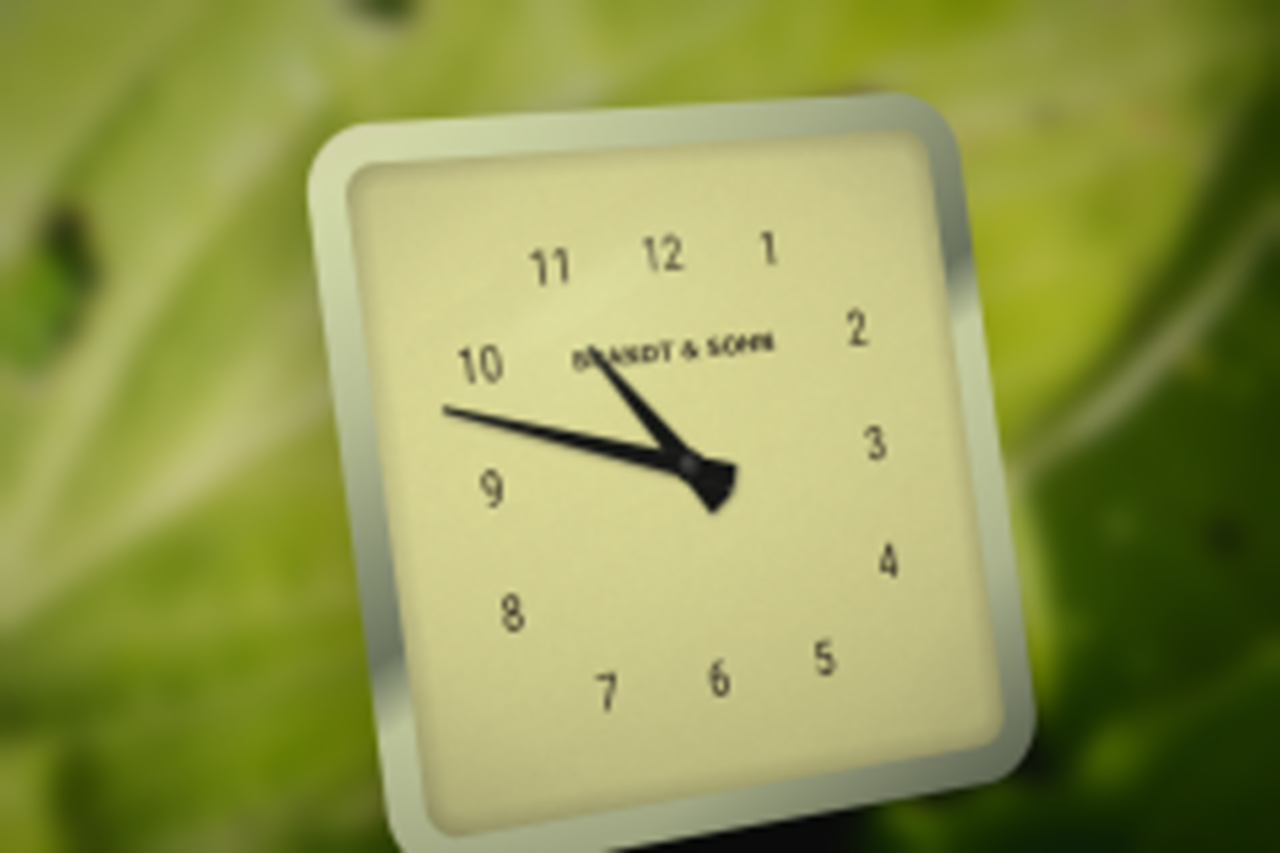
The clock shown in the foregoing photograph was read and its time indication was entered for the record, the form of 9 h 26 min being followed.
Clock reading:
10 h 48 min
